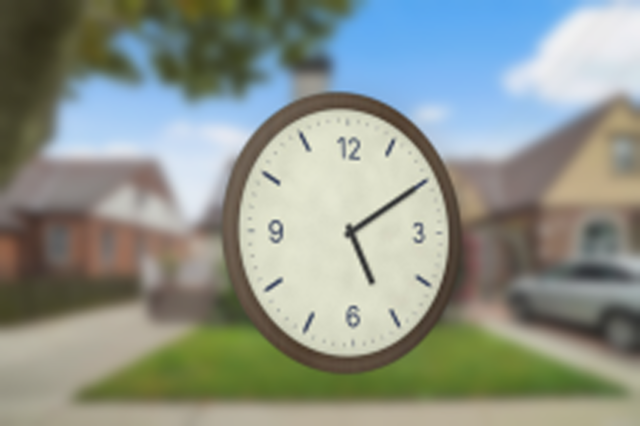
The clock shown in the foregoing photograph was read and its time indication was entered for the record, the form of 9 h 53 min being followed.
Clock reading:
5 h 10 min
